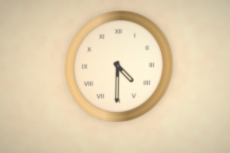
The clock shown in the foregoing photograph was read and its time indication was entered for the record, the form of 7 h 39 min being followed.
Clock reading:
4 h 30 min
